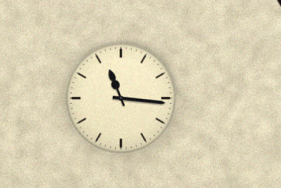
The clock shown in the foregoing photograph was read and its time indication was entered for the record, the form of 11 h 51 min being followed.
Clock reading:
11 h 16 min
